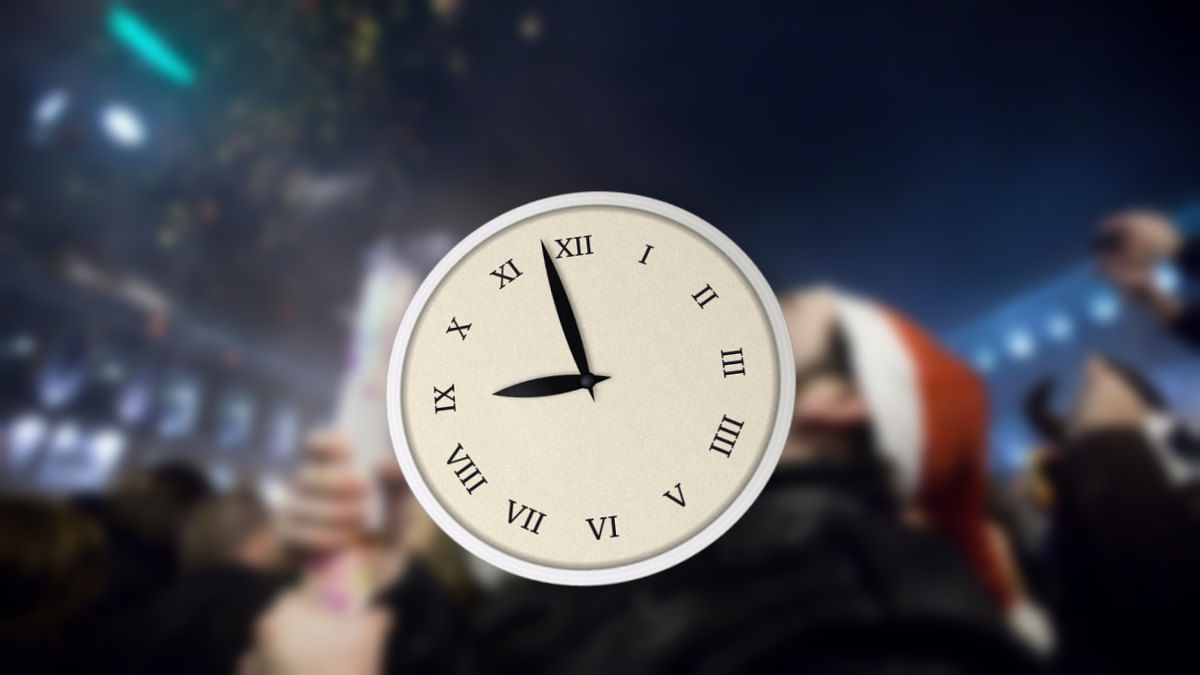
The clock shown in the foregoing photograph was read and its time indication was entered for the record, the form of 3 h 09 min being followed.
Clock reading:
8 h 58 min
